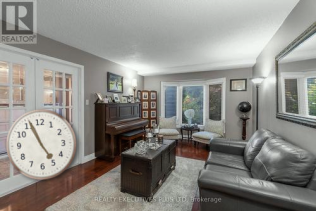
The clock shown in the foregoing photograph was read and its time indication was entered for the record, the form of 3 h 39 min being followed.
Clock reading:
4 h 56 min
